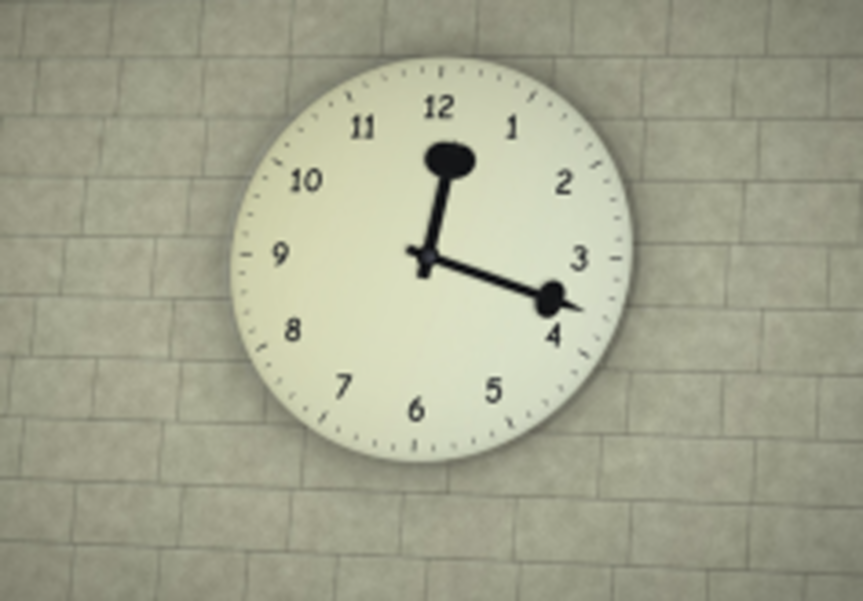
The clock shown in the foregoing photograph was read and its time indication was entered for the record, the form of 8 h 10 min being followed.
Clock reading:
12 h 18 min
